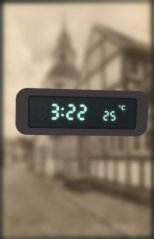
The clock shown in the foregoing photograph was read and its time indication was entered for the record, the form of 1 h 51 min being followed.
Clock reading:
3 h 22 min
